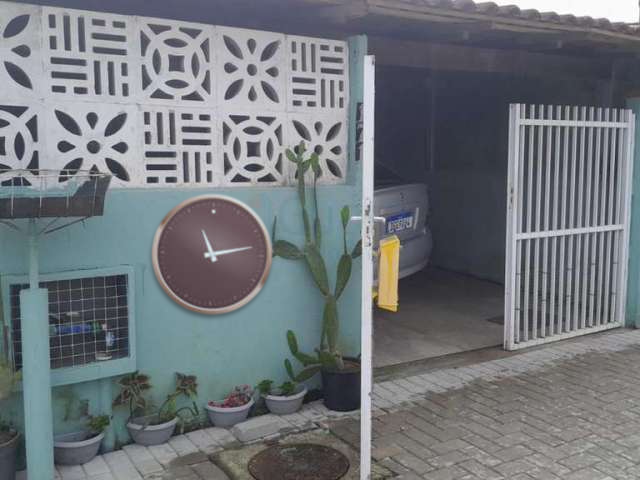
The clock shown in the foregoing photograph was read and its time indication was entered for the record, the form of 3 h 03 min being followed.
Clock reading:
11 h 13 min
